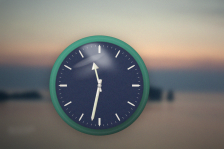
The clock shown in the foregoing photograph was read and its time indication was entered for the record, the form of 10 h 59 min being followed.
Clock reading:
11 h 32 min
